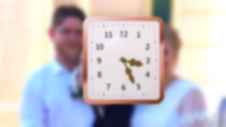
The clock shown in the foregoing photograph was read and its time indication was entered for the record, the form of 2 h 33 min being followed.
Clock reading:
3 h 26 min
